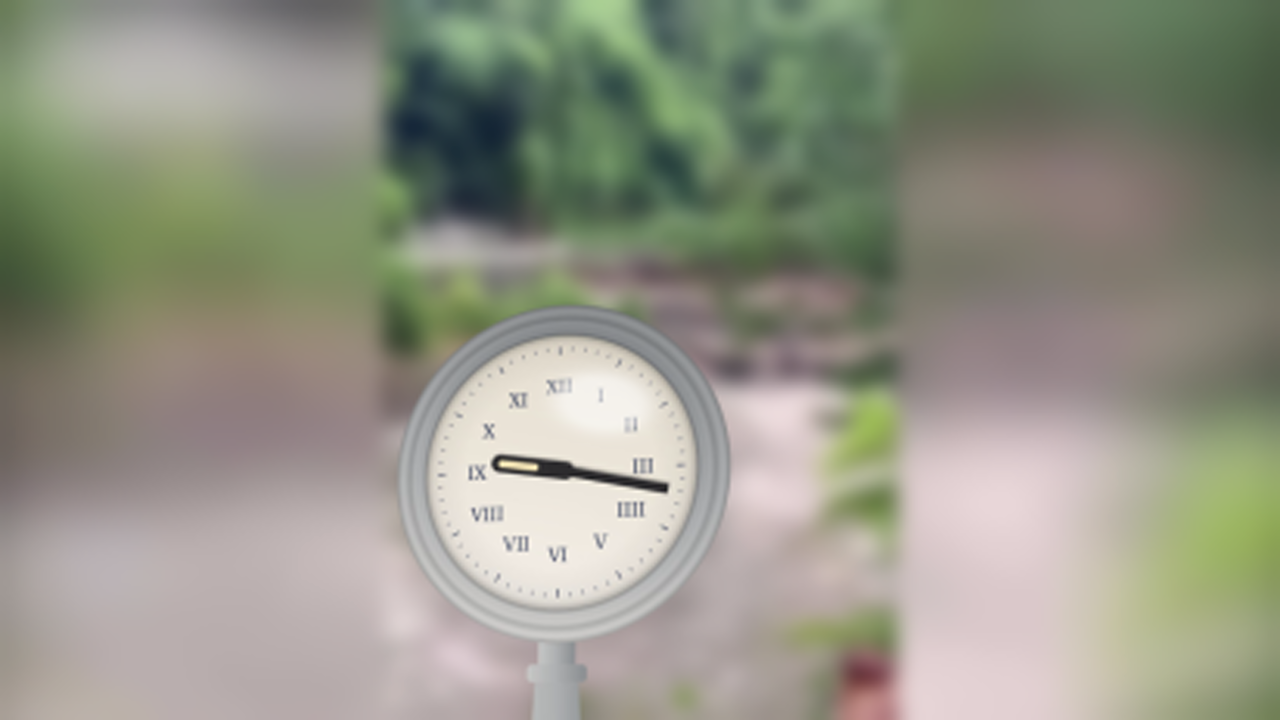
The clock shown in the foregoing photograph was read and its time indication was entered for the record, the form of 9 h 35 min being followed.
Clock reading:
9 h 17 min
